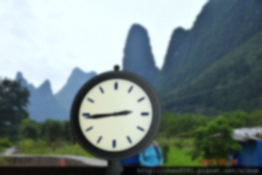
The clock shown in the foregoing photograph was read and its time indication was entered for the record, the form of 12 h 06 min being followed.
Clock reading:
2 h 44 min
